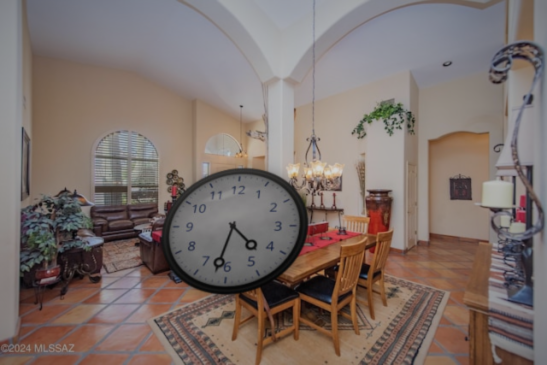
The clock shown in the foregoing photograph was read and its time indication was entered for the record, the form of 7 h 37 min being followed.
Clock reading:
4 h 32 min
